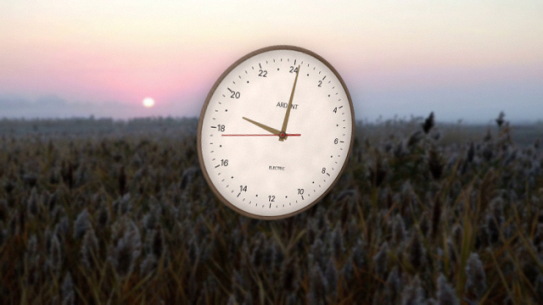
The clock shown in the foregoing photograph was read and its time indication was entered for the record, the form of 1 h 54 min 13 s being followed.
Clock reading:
19 h 00 min 44 s
